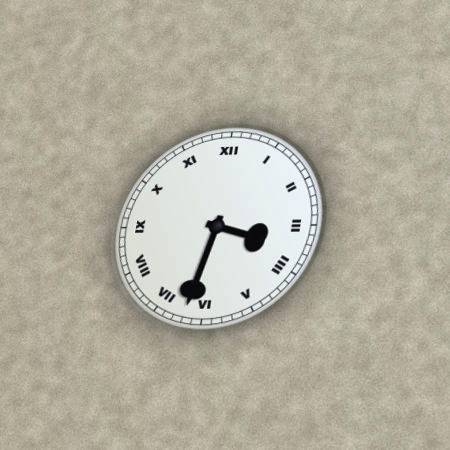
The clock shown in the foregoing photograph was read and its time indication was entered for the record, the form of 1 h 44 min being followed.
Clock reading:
3 h 32 min
